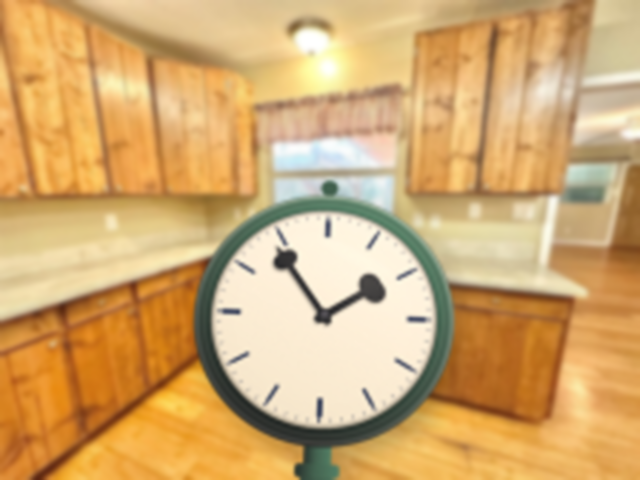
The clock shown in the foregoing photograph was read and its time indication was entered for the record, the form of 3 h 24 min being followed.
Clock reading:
1 h 54 min
